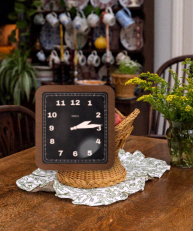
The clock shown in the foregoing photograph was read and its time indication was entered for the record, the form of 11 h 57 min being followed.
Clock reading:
2 h 14 min
